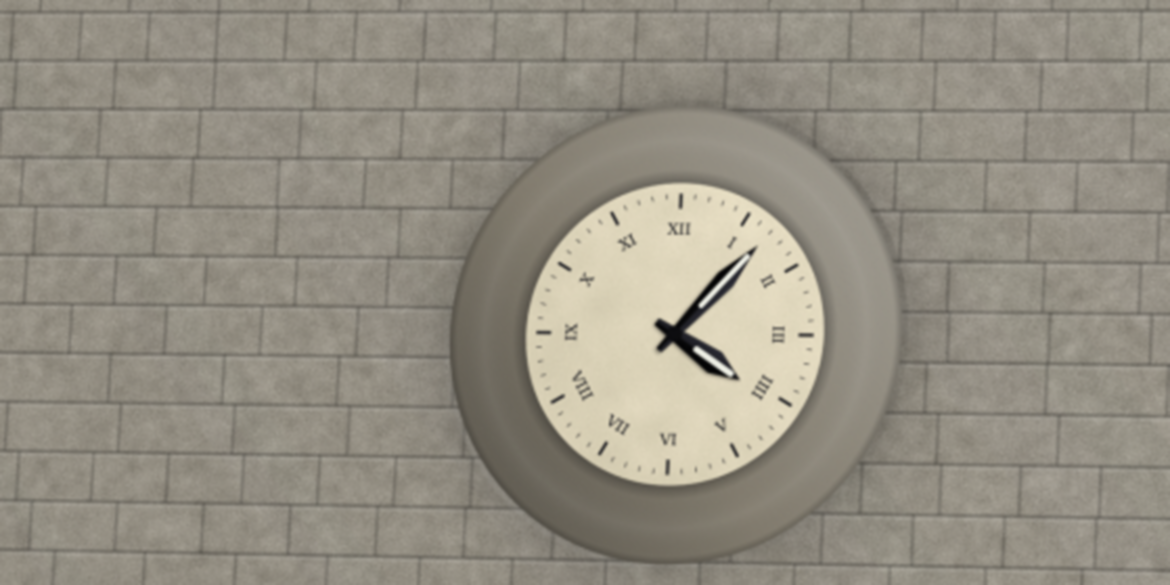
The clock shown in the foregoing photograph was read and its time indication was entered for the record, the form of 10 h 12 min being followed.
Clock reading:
4 h 07 min
